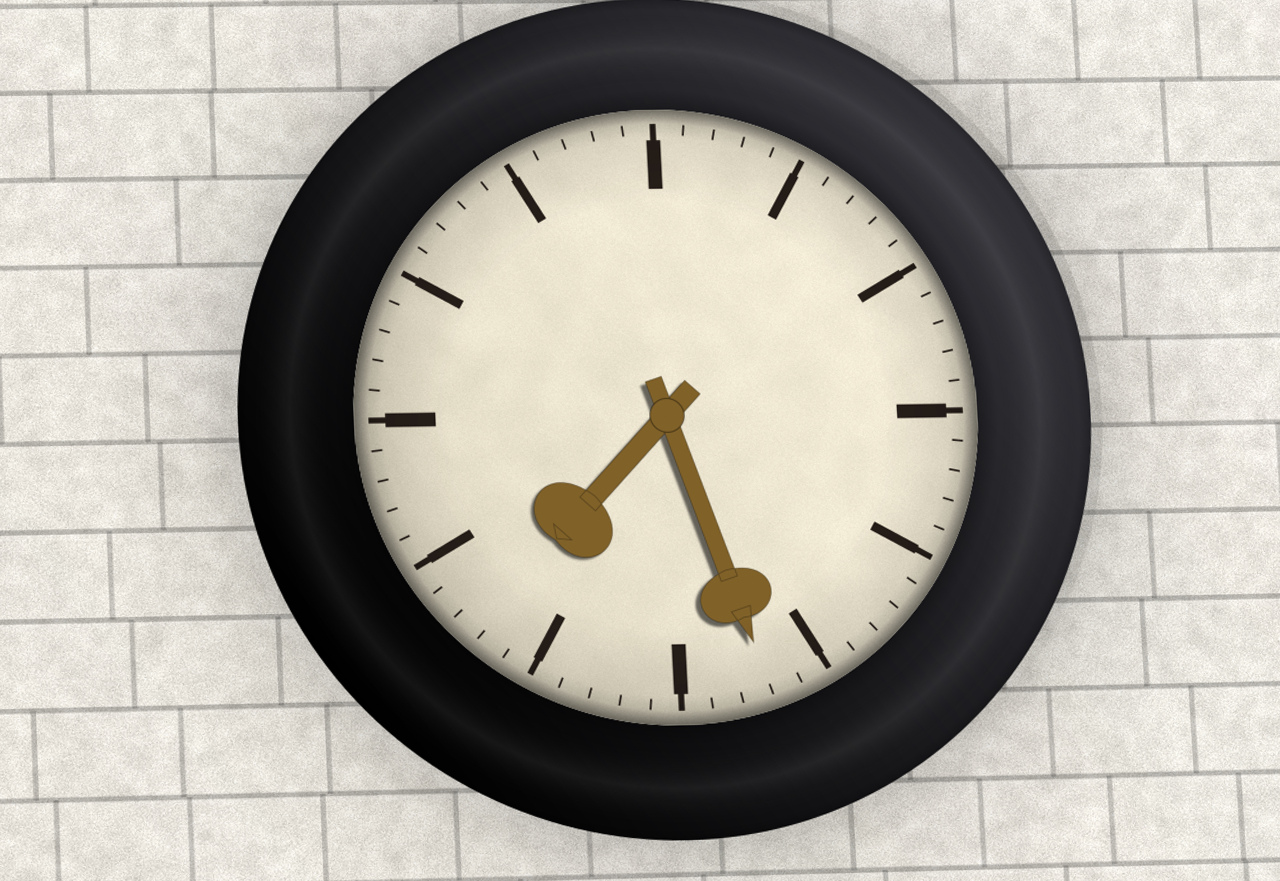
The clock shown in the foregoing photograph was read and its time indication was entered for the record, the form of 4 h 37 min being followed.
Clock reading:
7 h 27 min
